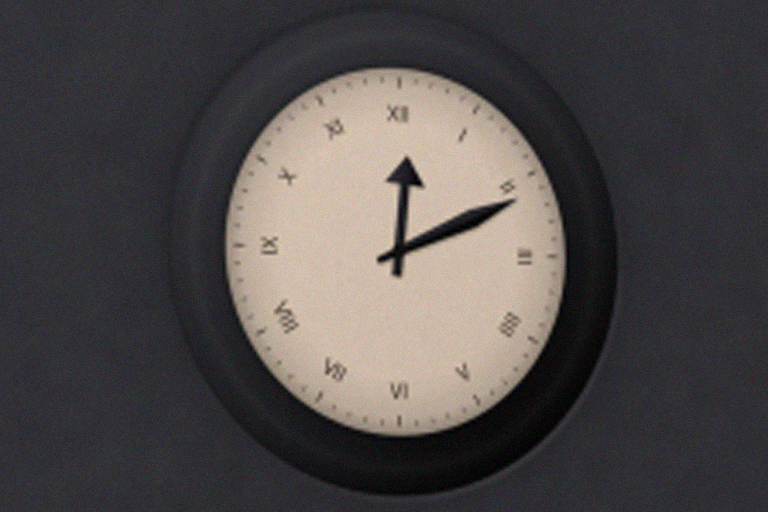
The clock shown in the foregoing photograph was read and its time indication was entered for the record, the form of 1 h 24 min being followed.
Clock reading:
12 h 11 min
